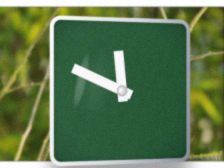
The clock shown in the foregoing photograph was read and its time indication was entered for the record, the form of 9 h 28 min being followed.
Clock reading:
11 h 49 min
